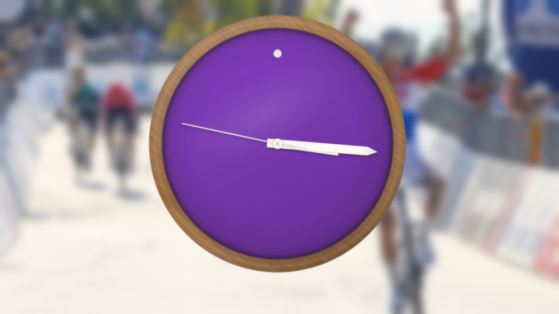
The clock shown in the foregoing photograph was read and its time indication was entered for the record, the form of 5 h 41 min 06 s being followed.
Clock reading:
3 h 15 min 47 s
